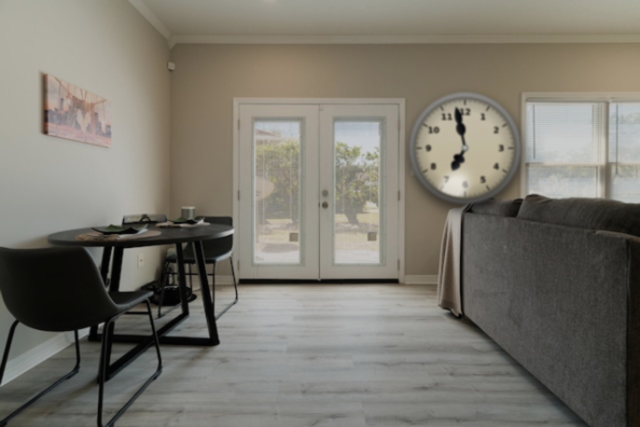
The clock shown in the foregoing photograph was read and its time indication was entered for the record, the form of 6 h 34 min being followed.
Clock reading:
6 h 58 min
